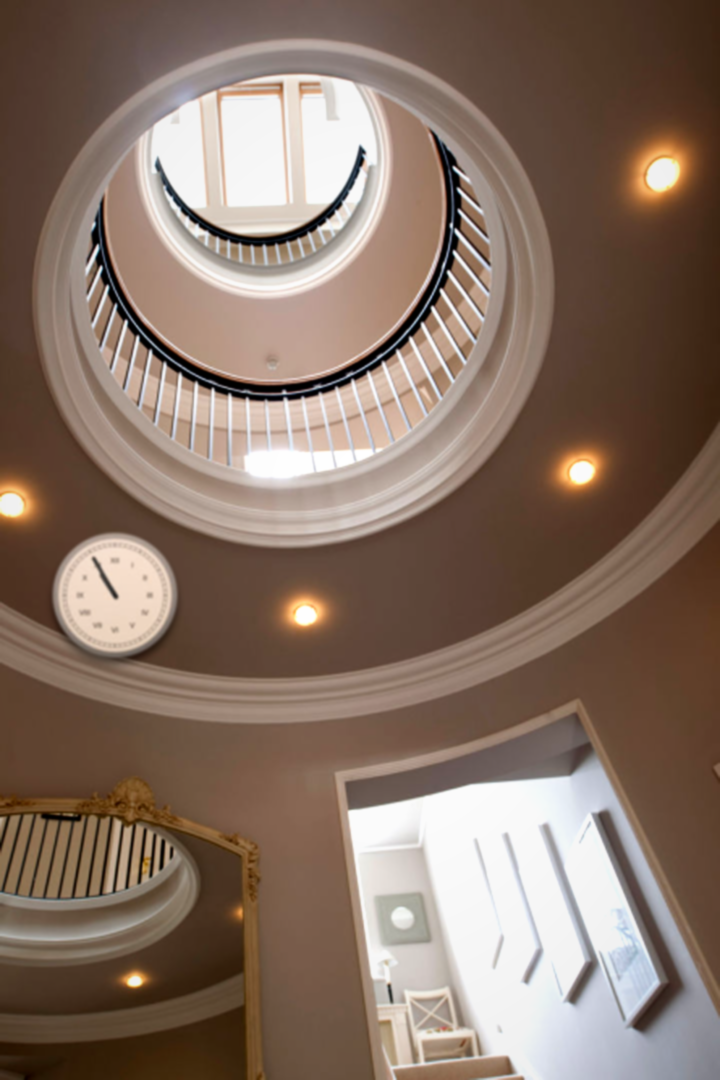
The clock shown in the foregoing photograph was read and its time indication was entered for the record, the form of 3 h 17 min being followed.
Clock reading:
10 h 55 min
